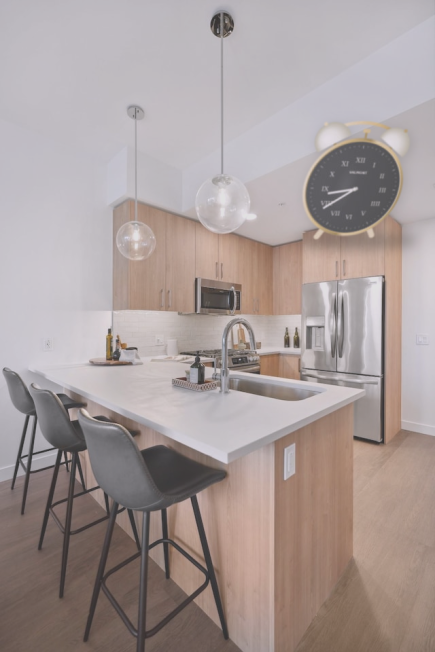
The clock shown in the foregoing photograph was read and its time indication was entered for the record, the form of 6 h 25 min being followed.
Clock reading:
8 h 39 min
